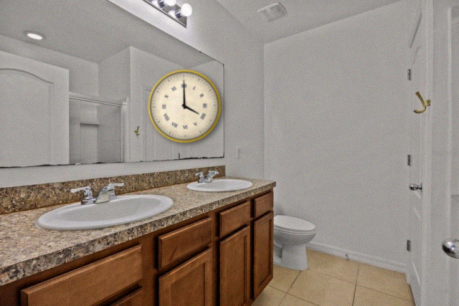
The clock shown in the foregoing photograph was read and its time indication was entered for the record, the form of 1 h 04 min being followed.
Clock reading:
4 h 00 min
